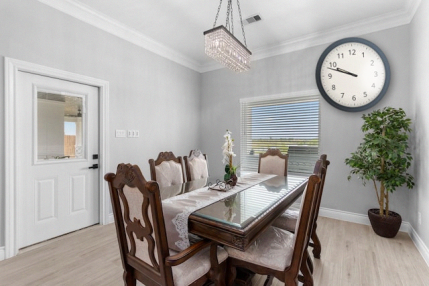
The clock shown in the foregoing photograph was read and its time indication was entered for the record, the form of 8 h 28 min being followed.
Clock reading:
9 h 48 min
